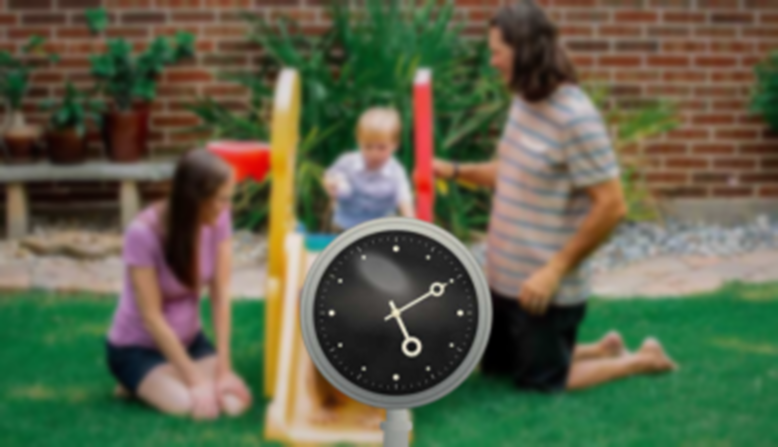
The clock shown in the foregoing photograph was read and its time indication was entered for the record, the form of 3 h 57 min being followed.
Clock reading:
5 h 10 min
